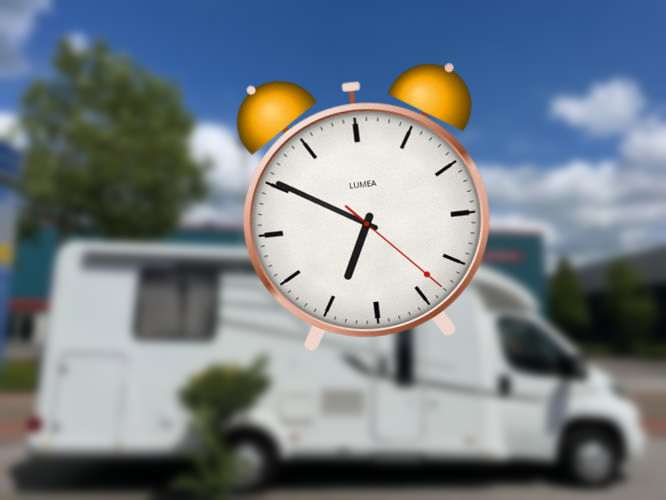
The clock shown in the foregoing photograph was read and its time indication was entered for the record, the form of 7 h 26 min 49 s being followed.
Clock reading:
6 h 50 min 23 s
